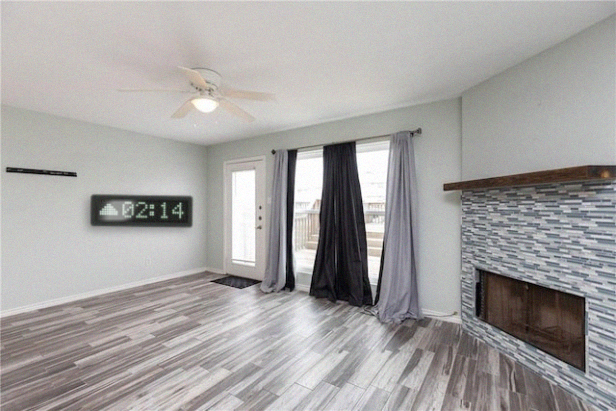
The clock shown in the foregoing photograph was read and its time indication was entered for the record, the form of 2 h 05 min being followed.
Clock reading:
2 h 14 min
